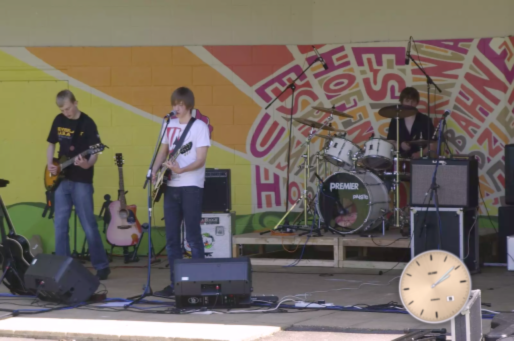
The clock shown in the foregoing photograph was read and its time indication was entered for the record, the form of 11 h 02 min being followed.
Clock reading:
2 h 09 min
